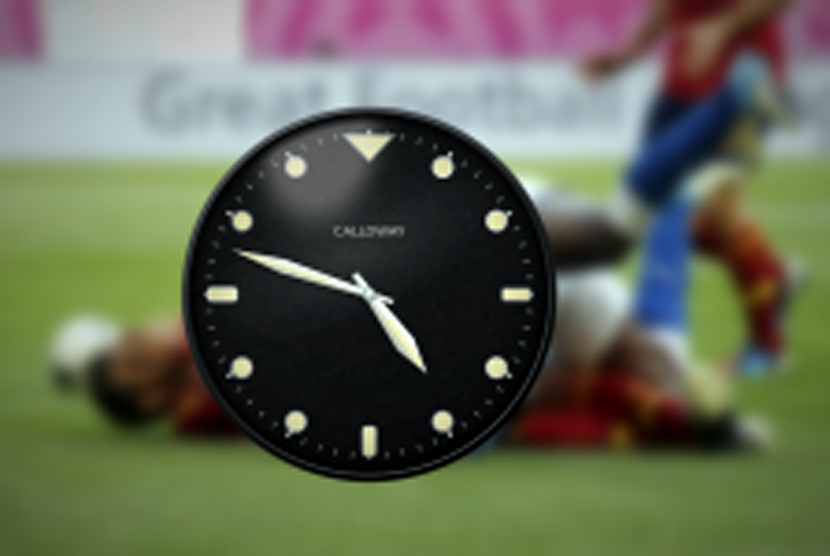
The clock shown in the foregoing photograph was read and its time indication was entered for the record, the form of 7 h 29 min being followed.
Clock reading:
4 h 48 min
